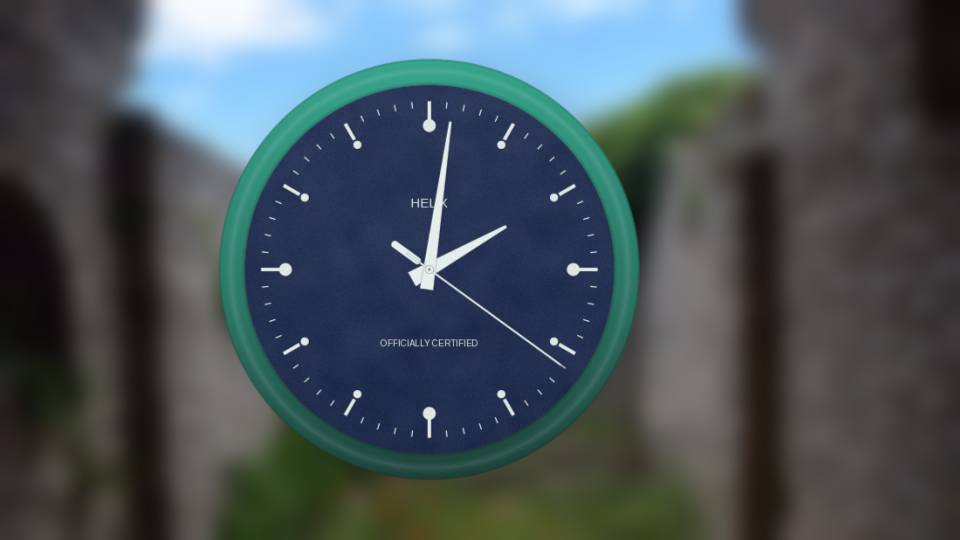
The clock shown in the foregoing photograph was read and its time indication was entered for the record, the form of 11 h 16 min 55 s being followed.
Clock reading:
2 h 01 min 21 s
